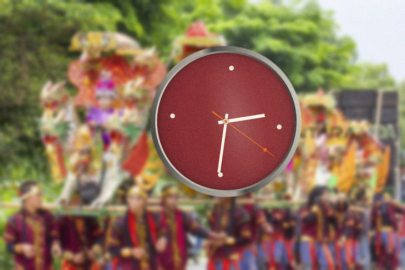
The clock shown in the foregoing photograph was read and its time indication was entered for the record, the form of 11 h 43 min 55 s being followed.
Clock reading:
2 h 30 min 20 s
